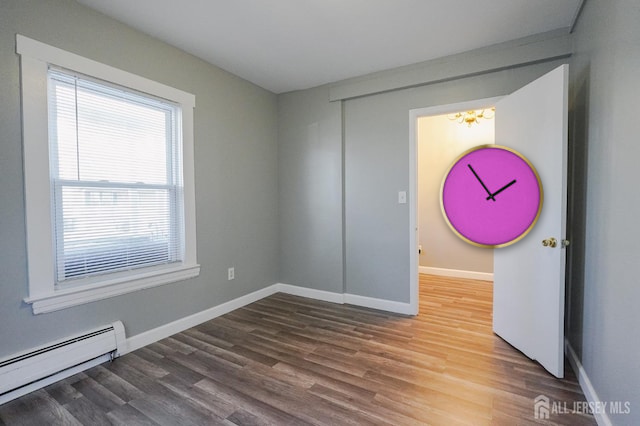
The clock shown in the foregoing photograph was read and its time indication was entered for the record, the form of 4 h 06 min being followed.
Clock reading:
1 h 54 min
